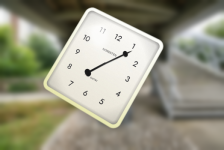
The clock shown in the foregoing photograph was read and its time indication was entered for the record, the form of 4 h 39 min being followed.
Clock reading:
7 h 06 min
